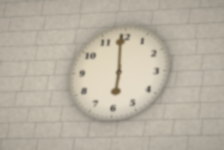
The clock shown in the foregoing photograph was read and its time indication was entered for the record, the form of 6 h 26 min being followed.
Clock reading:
5 h 59 min
